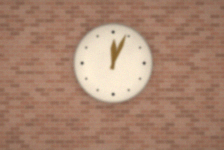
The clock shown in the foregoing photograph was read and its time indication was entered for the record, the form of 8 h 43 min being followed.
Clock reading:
12 h 04 min
